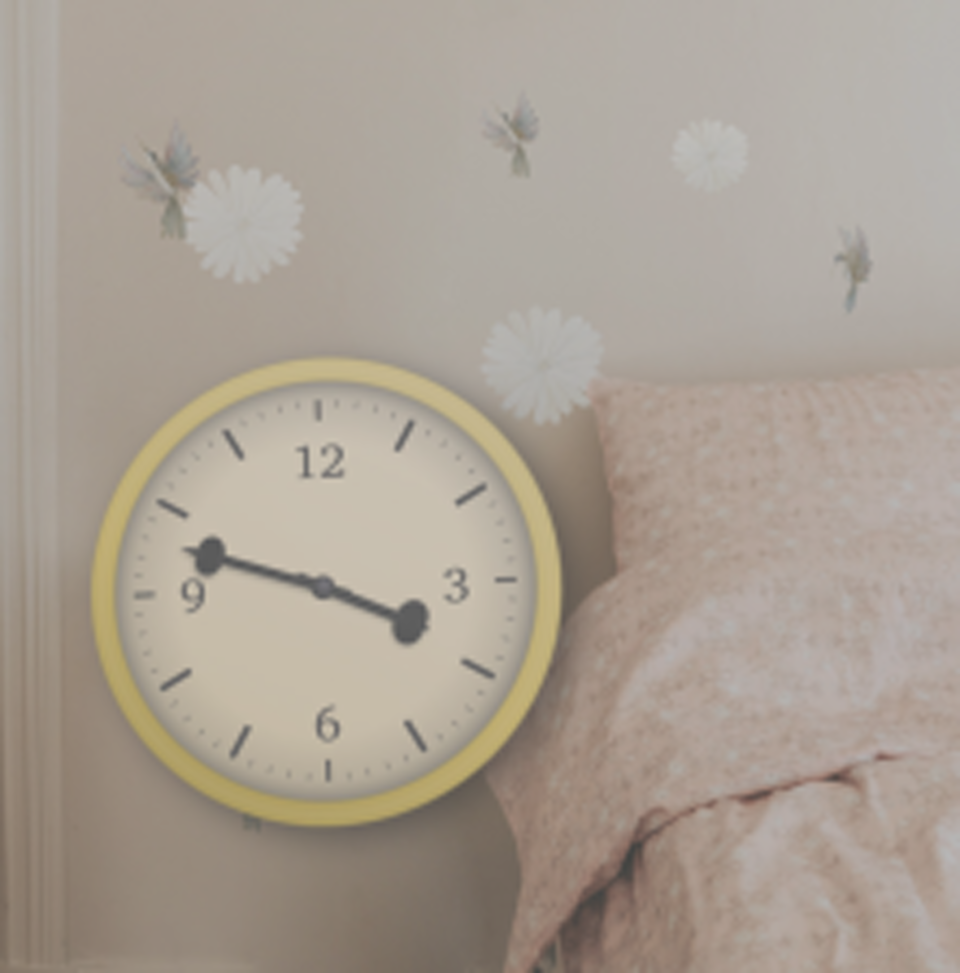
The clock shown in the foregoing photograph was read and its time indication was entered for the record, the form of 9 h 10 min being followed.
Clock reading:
3 h 48 min
